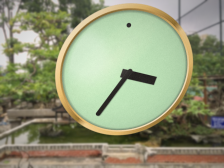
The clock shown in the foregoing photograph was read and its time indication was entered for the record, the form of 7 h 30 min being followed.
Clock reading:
3 h 36 min
